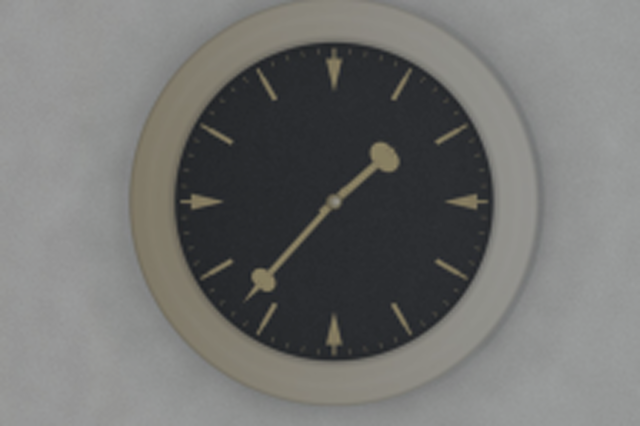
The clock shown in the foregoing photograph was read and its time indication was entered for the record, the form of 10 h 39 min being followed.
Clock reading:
1 h 37 min
